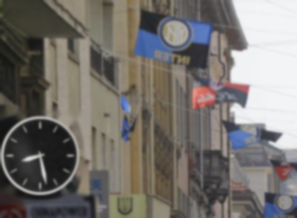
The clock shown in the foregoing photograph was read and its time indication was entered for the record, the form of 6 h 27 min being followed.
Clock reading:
8 h 28 min
